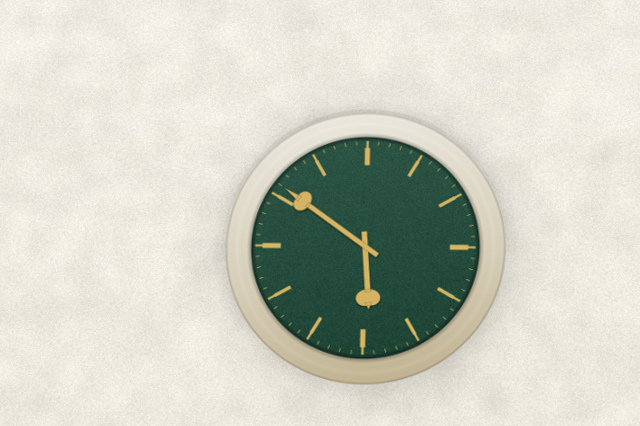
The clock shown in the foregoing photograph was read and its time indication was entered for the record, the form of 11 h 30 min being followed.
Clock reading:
5 h 51 min
